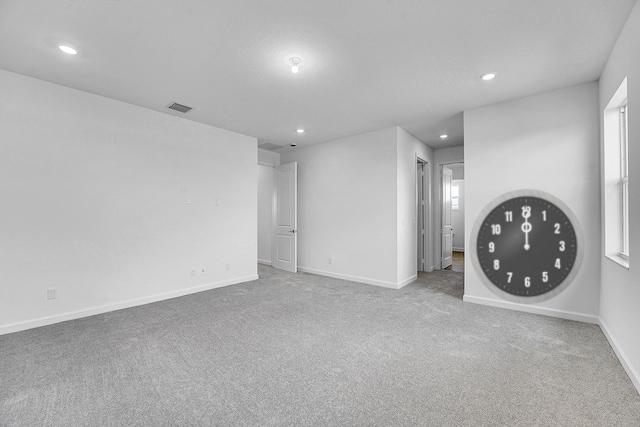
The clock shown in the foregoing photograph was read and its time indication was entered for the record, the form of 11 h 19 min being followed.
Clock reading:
12 h 00 min
